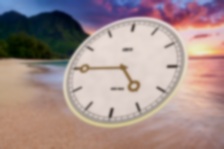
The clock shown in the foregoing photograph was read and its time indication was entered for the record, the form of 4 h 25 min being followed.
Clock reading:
4 h 45 min
